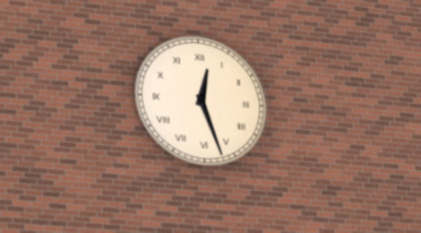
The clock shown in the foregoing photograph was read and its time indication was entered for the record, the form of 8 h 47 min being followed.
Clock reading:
12 h 27 min
